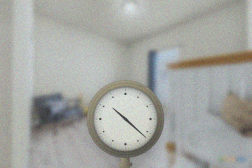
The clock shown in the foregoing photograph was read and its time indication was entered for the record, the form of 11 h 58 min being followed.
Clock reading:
10 h 22 min
